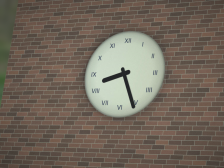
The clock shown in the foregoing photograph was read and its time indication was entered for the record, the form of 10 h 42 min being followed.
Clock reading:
8 h 26 min
